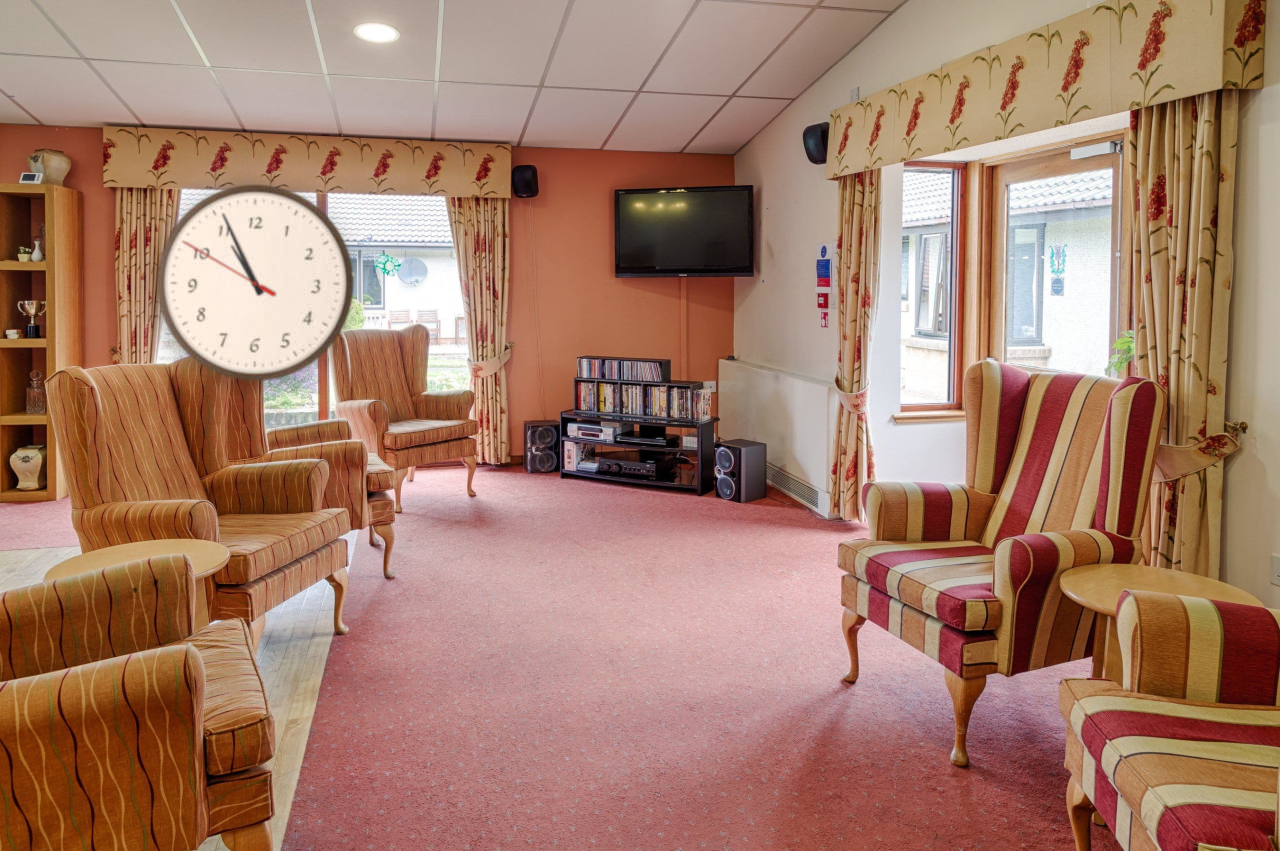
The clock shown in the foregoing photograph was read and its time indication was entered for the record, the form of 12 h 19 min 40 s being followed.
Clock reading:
10 h 55 min 50 s
